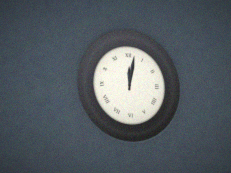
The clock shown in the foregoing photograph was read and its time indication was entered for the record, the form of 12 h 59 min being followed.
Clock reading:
12 h 02 min
